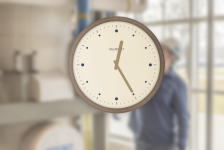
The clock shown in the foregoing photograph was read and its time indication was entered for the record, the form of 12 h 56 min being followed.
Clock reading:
12 h 25 min
